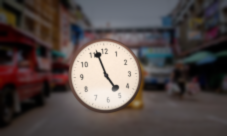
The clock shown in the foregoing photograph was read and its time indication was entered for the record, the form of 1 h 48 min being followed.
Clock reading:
4 h 57 min
